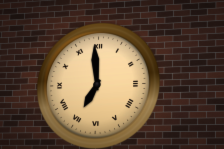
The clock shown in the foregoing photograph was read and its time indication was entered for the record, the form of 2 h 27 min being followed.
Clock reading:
6 h 59 min
